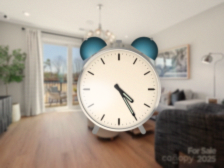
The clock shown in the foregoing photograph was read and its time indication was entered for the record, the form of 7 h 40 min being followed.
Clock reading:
4 h 25 min
